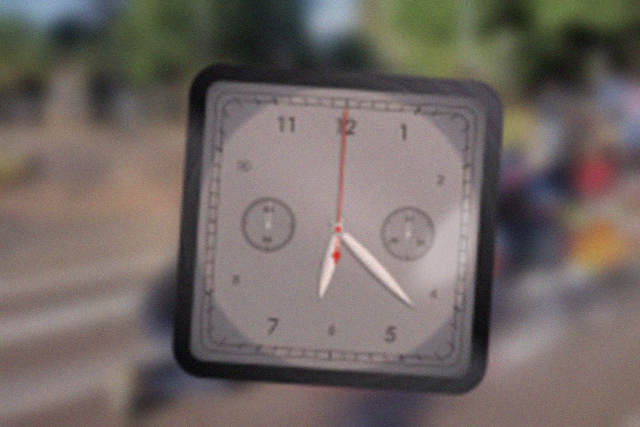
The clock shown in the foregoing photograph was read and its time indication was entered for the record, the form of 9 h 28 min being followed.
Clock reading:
6 h 22 min
